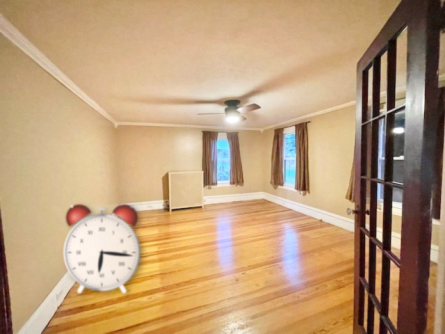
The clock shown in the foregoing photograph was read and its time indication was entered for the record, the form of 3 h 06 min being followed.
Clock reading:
6 h 16 min
